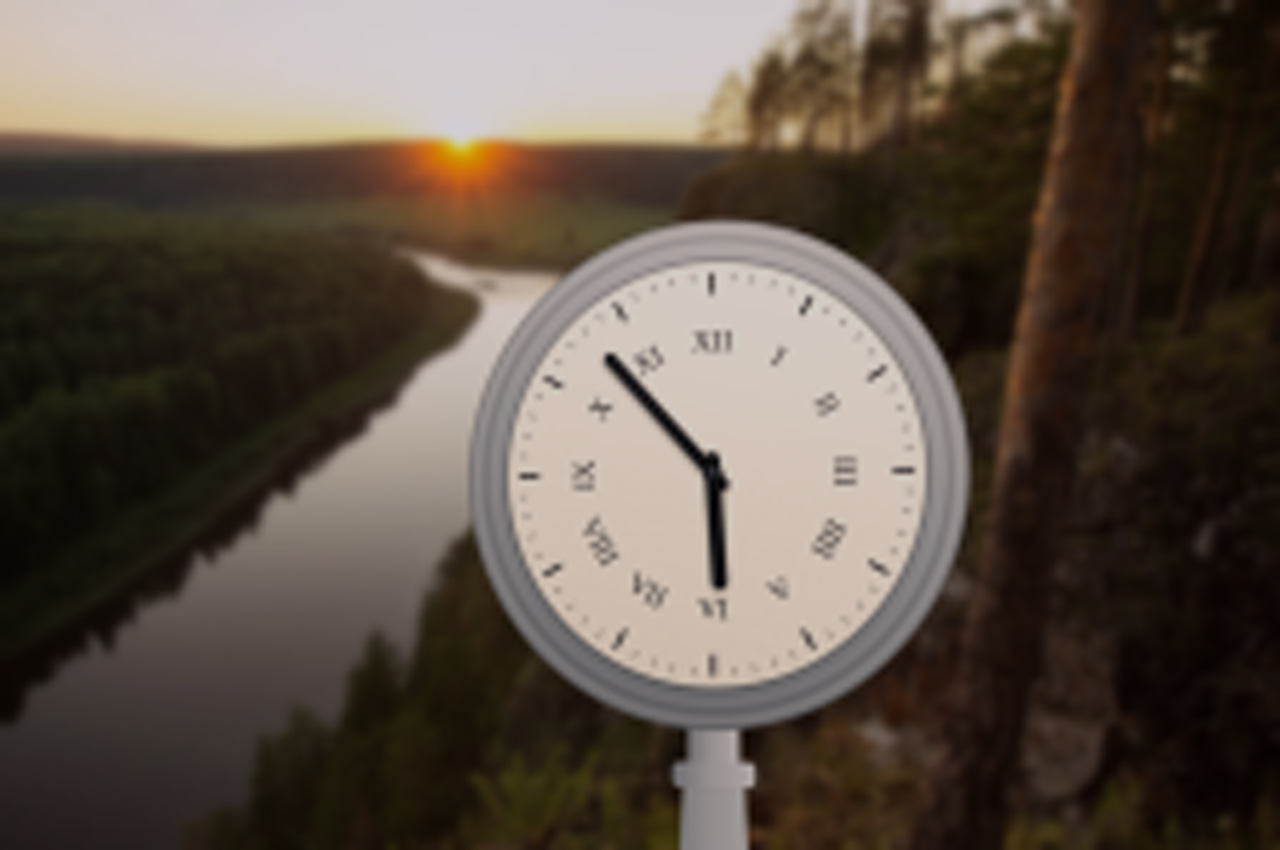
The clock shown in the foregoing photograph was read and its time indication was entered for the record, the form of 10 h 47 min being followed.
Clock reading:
5 h 53 min
